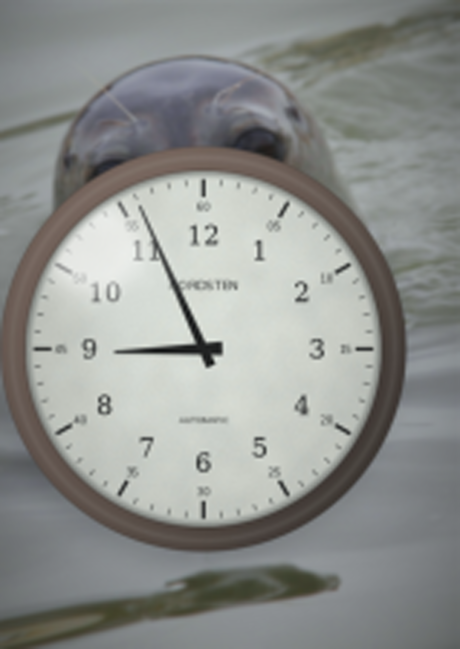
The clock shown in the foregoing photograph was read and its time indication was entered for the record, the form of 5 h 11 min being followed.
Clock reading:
8 h 56 min
